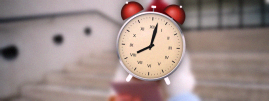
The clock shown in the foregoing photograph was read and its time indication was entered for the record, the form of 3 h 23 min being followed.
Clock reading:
8 h 02 min
